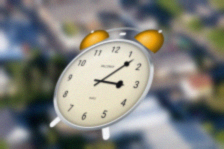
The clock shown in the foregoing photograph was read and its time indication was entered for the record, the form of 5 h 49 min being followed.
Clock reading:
3 h 07 min
